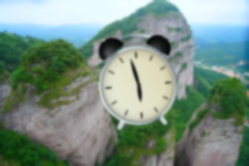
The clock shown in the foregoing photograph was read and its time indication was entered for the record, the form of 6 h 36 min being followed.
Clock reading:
5 h 58 min
